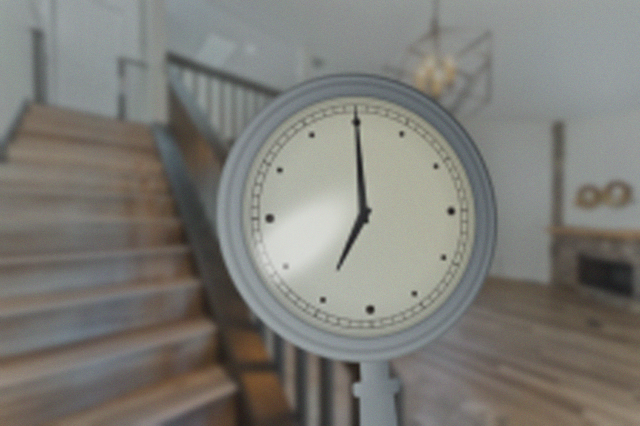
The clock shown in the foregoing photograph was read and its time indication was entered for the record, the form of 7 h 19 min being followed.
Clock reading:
7 h 00 min
